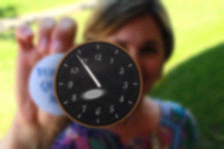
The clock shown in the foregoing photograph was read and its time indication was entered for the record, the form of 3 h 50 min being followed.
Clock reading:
10 h 54 min
